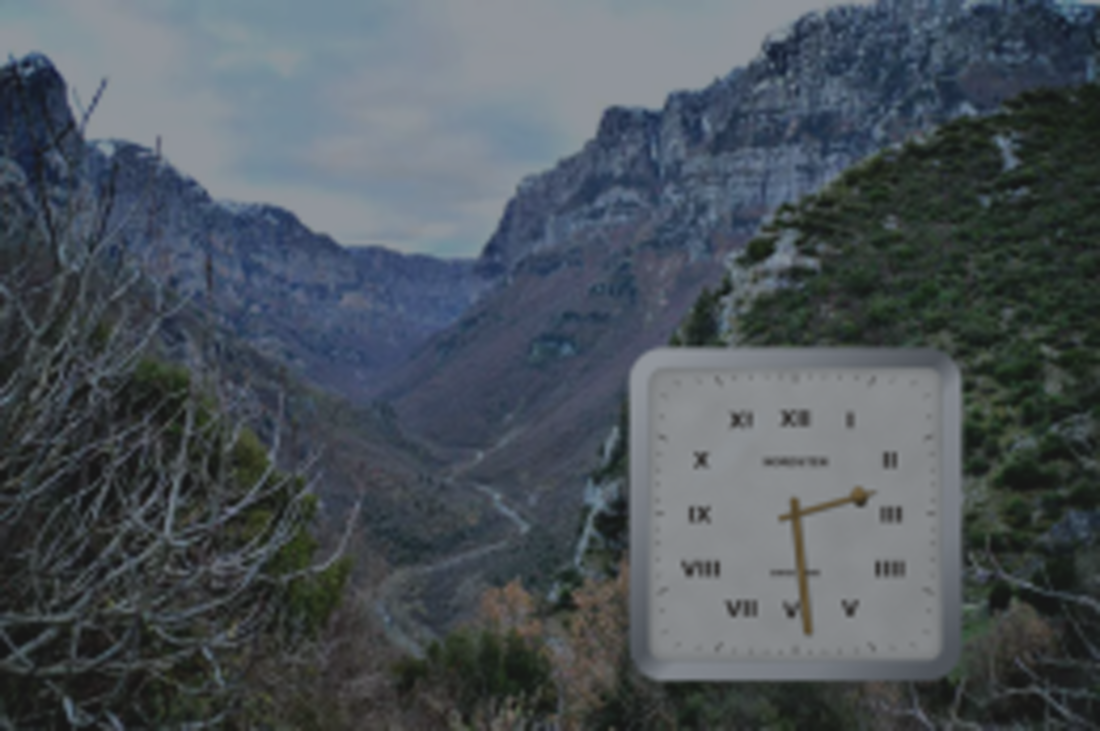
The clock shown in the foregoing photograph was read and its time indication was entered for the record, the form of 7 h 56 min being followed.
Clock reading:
2 h 29 min
